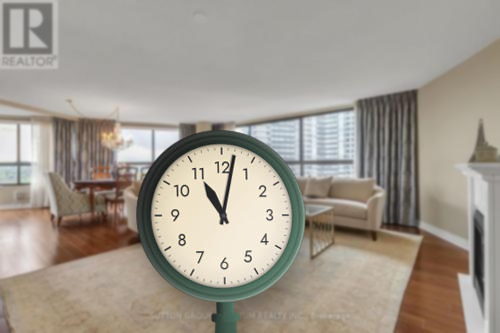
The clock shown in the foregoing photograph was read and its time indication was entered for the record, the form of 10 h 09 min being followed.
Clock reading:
11 h 02 min
